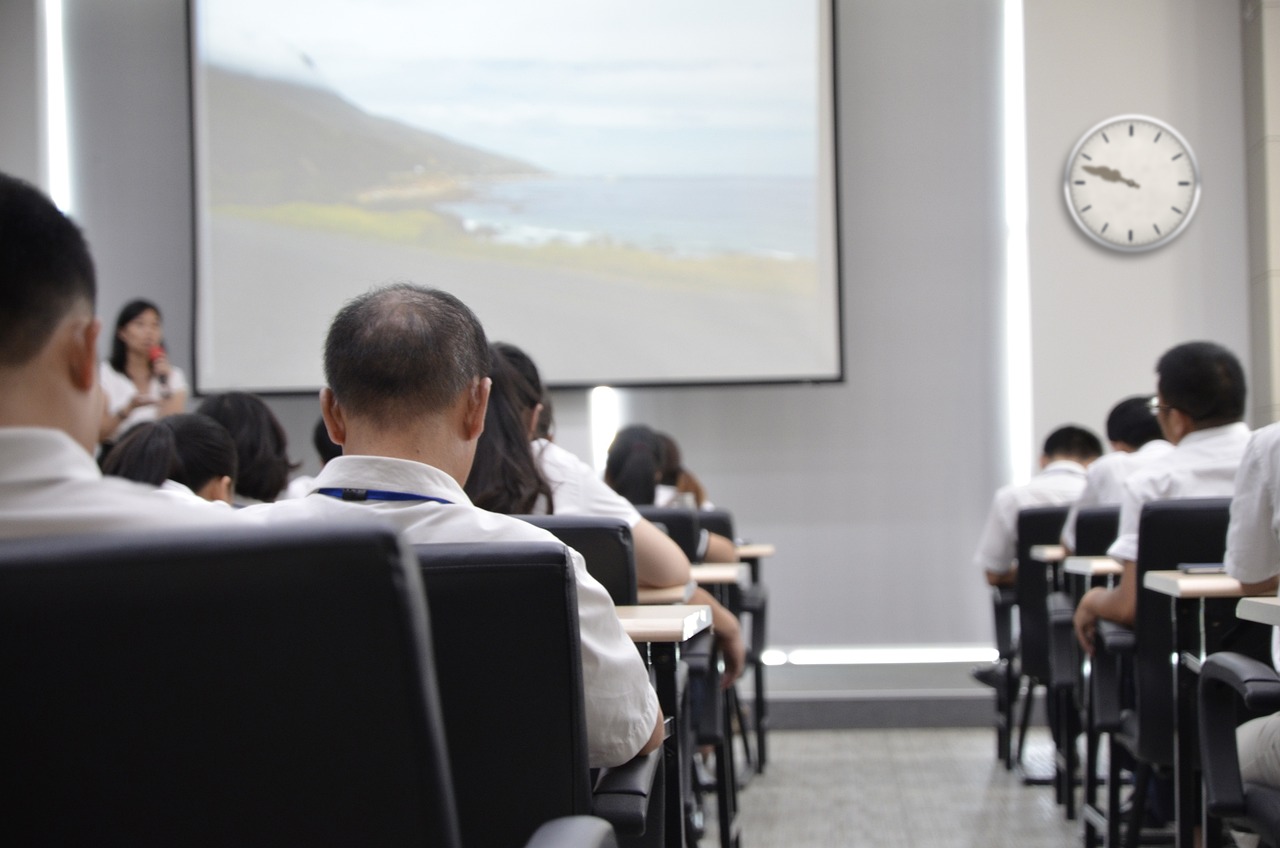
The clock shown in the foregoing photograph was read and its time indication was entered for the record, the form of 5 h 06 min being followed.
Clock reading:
9 h 48 min
